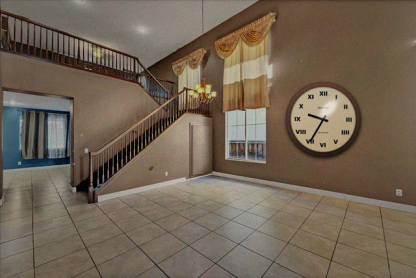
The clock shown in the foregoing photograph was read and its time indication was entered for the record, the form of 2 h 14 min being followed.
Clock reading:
9 h 35 min
